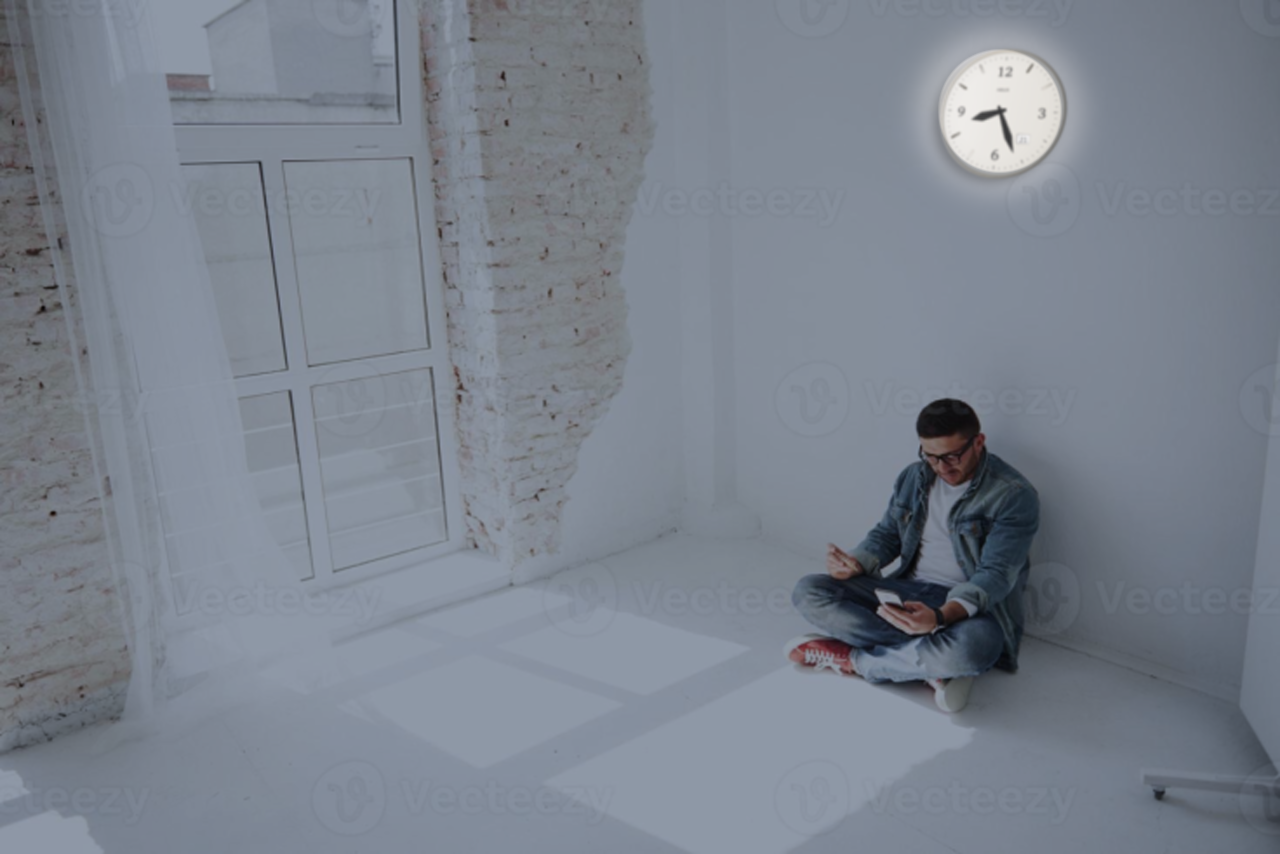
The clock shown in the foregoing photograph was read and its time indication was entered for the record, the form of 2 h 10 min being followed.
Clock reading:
8 h 26 min
